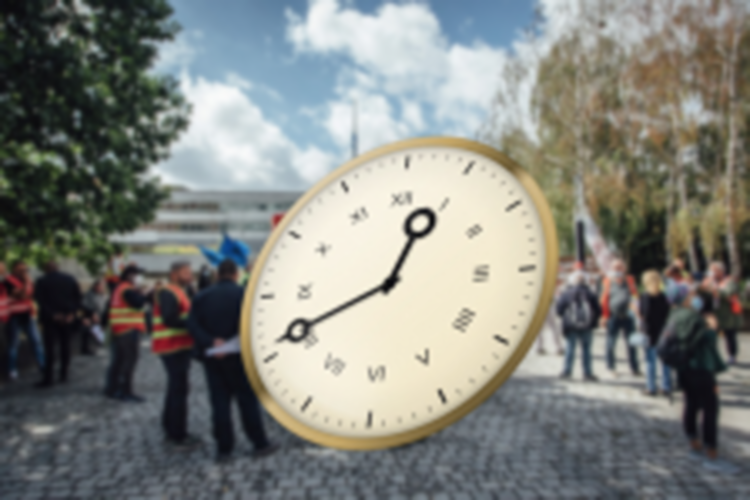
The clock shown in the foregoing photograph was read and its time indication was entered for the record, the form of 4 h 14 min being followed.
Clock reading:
12 h 41 min
